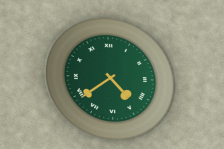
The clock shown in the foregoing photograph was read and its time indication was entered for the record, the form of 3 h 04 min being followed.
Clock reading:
4 h 39 min
